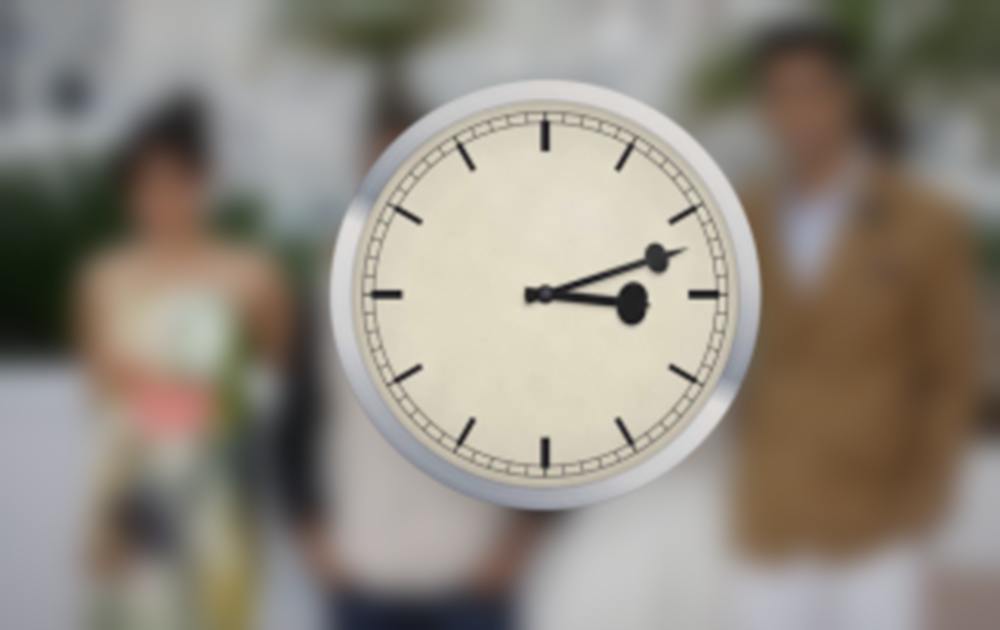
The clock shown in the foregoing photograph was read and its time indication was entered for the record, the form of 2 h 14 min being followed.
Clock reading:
3 h 12 min
